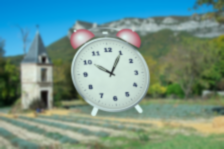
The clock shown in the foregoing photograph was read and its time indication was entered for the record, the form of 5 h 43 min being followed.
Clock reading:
10 h 05 min
